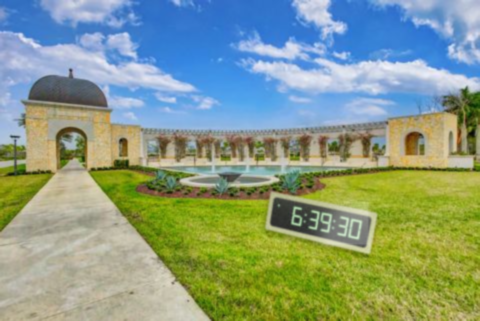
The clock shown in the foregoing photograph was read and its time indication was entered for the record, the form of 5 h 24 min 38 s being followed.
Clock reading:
6 h 39 min 30 s
